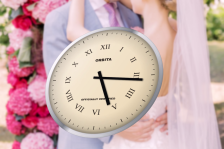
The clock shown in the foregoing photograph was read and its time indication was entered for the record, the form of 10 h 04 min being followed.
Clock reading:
5 h 16 min
